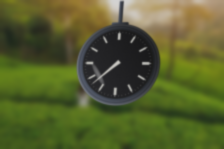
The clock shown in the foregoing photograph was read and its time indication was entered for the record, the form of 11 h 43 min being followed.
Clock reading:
7 h 38 min
